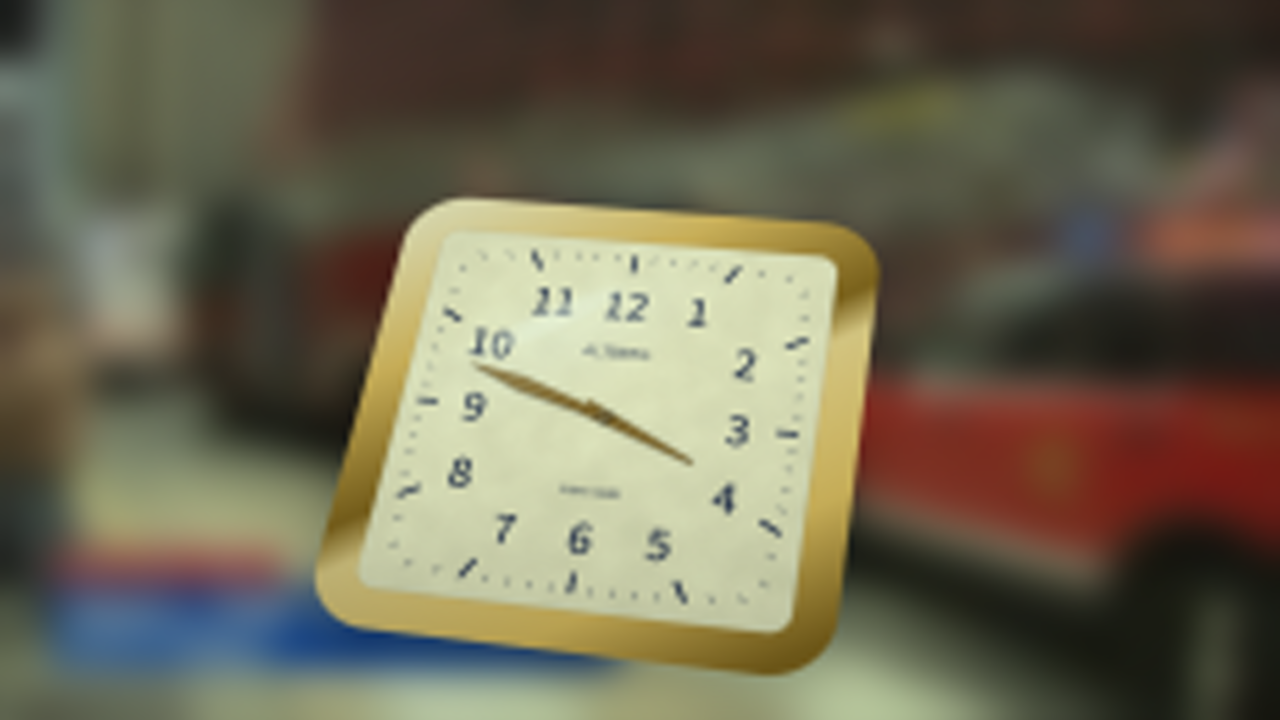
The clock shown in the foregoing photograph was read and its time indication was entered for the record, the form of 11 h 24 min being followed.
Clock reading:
3 h 48 min
